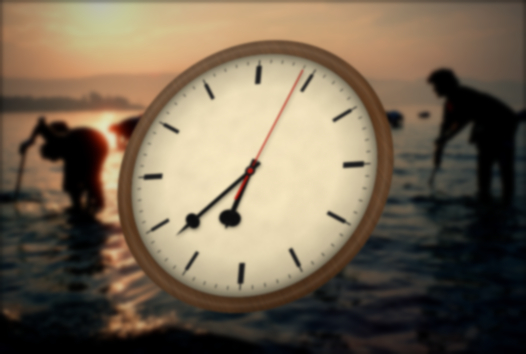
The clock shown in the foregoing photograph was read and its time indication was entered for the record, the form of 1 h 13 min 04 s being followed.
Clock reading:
6 h 38 min 04 s
